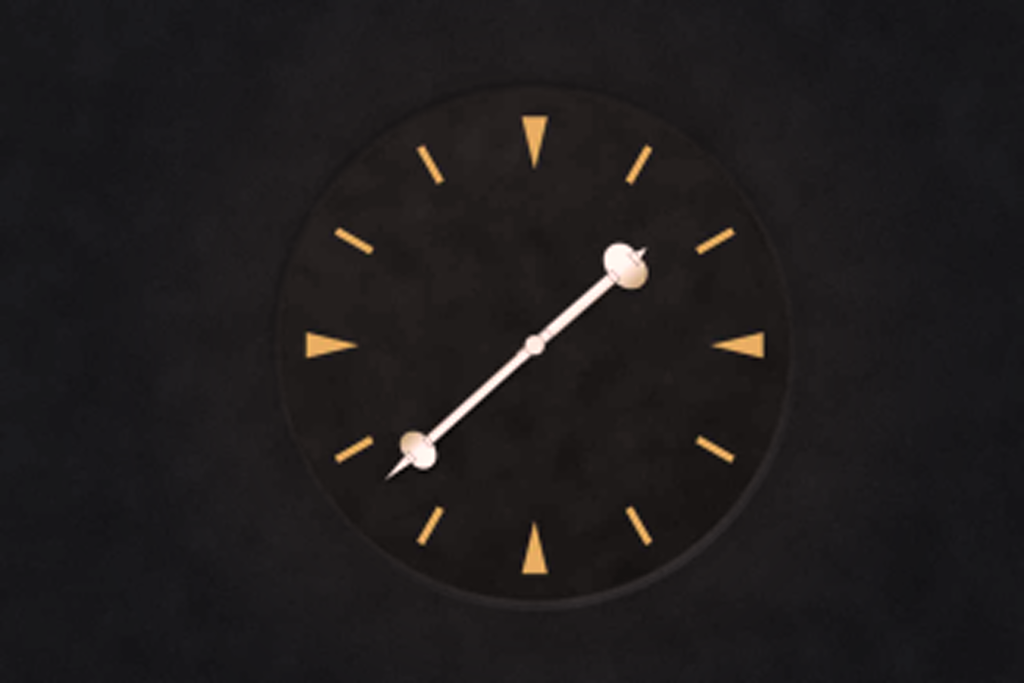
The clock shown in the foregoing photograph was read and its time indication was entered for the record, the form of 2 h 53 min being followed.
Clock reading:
1 h 38 min
